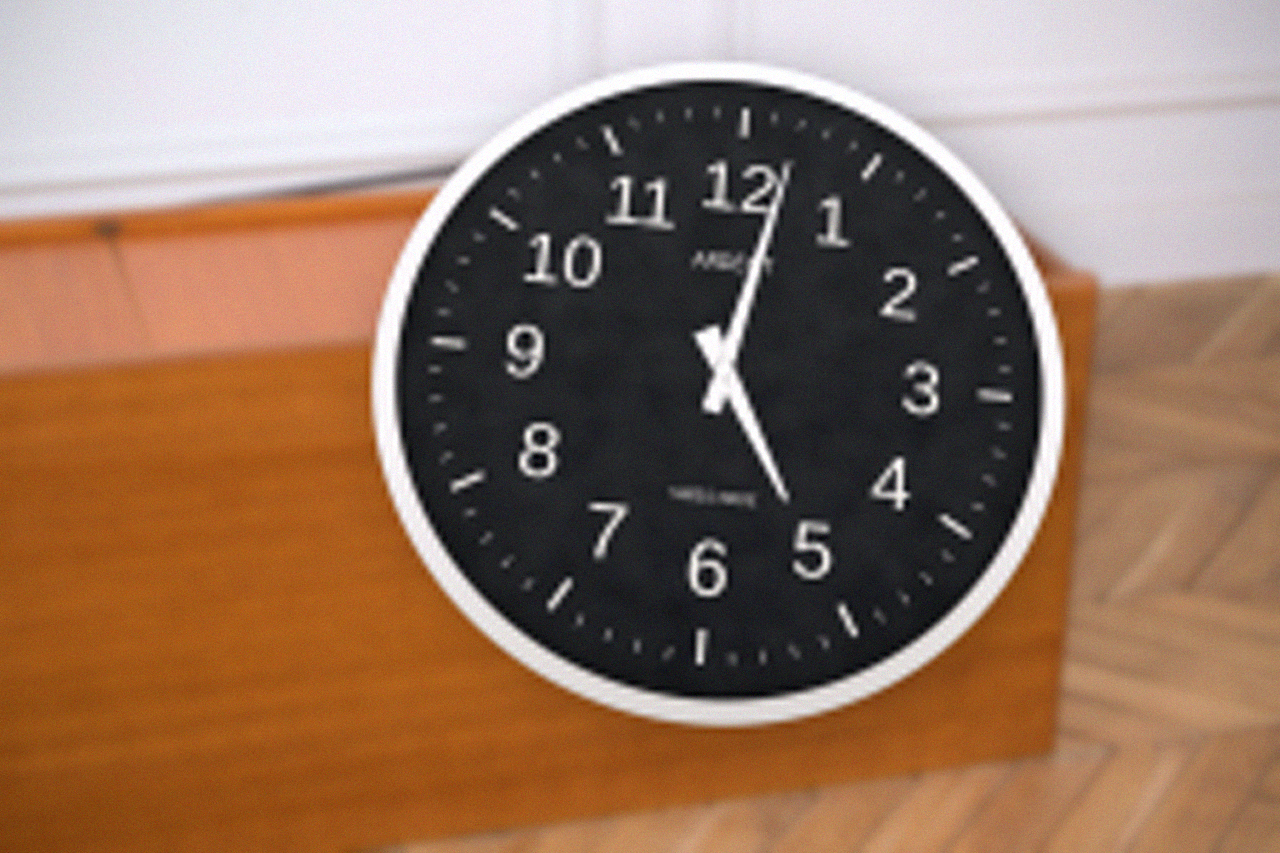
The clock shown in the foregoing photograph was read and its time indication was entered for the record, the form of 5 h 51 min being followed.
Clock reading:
5 h 02 min
